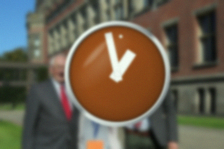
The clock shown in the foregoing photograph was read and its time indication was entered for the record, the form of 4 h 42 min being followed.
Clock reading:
12 h 57 min
